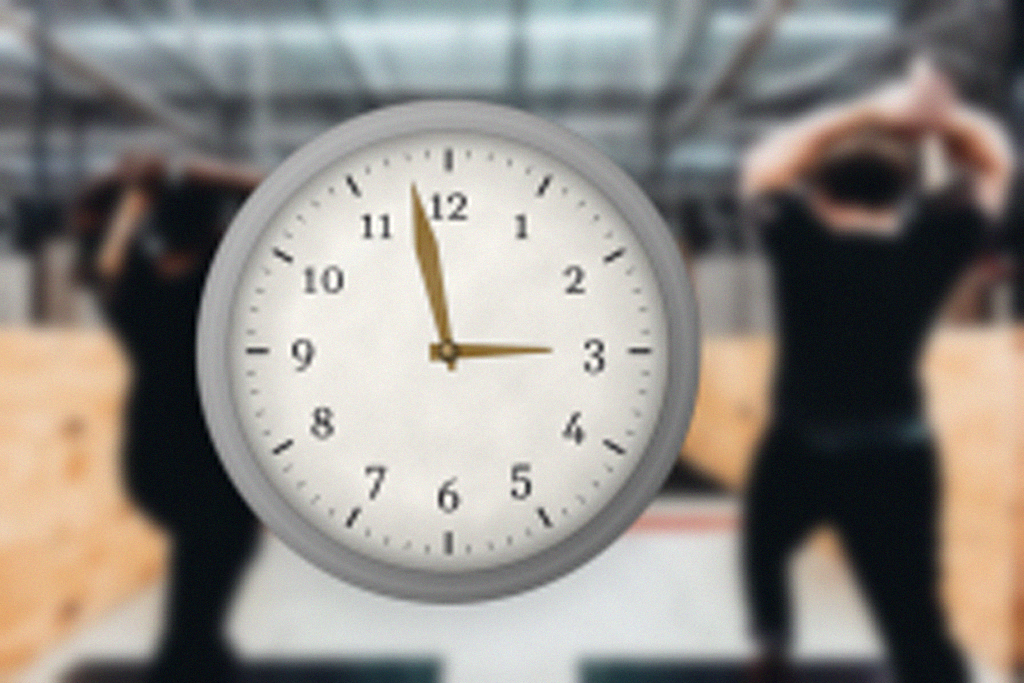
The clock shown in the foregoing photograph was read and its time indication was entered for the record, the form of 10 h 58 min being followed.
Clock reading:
2 h 58 min
